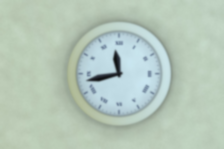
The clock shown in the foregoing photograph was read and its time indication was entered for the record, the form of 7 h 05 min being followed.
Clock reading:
11 h 43 min
